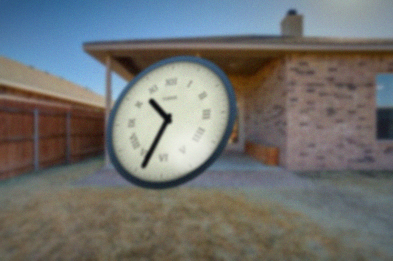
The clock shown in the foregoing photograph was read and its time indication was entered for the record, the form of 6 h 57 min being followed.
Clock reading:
10 h 34 min
